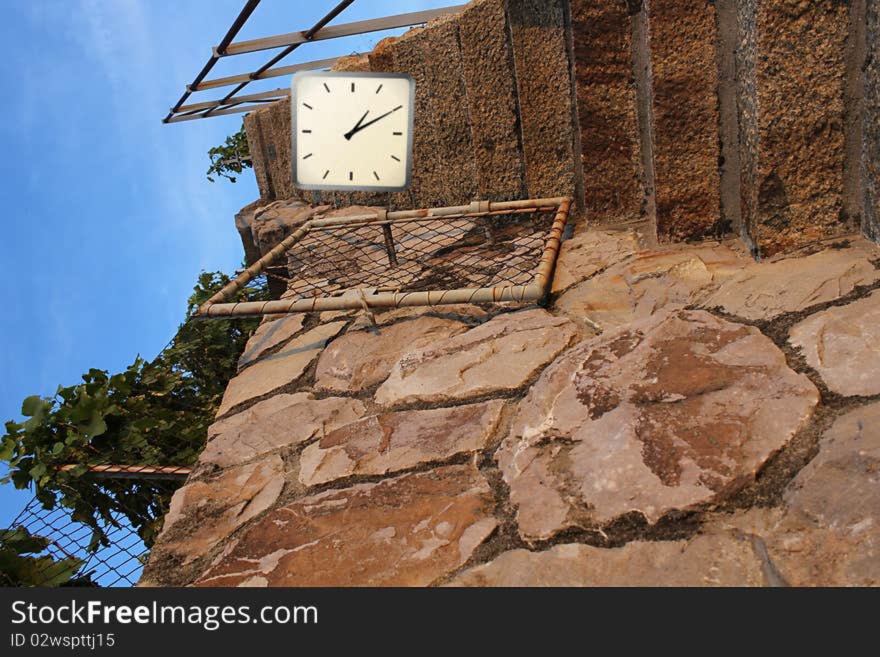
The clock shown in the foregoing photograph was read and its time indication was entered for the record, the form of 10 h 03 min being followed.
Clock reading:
1 h 10 min
